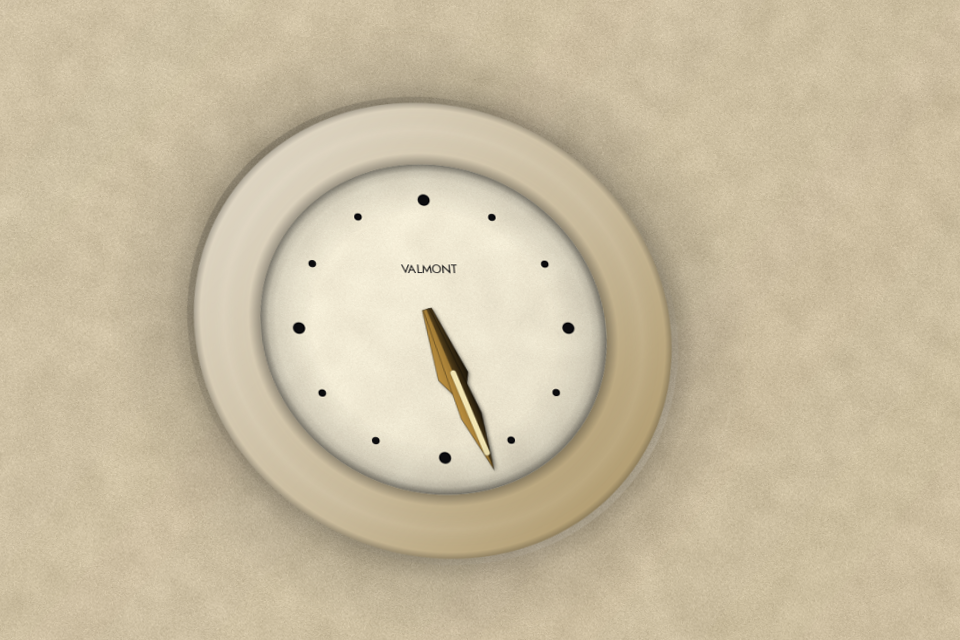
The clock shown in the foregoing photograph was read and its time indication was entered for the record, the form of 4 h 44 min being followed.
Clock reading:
5 h 27 min
